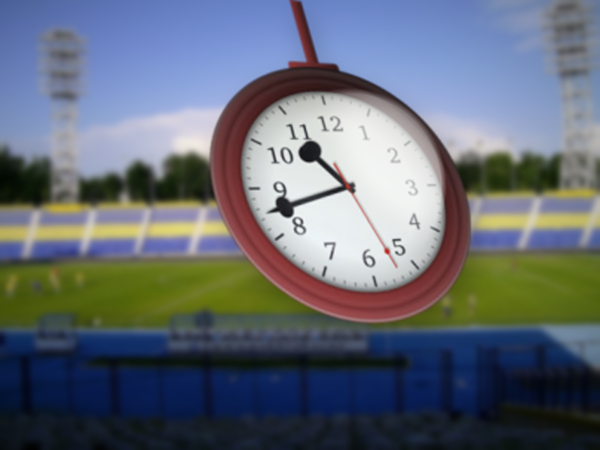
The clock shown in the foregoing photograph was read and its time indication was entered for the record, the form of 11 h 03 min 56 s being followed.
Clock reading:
10 h 42 min 27 s
